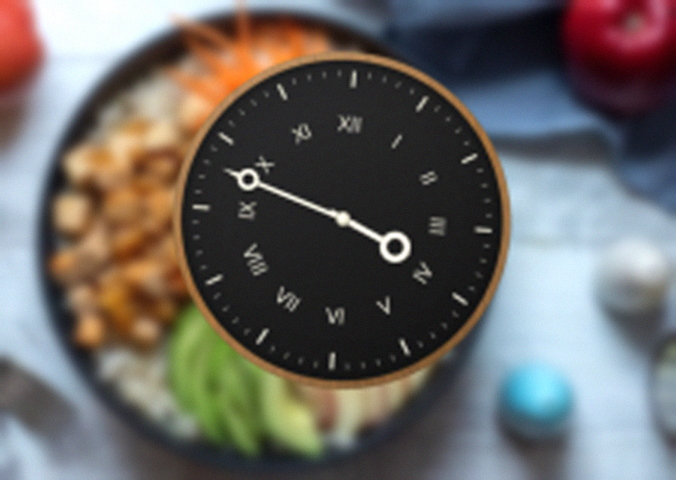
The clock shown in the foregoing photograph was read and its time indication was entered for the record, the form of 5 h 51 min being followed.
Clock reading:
3 h 48 min
